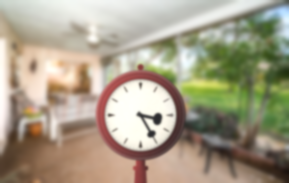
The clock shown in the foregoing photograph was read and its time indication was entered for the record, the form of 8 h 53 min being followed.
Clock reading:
3 h 25 min
